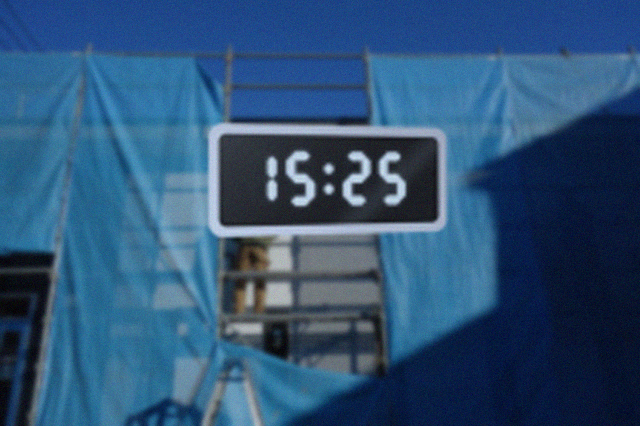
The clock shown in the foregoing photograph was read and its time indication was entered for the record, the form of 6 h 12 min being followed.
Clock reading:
15 h 25 min
